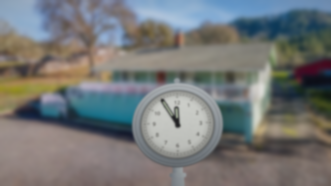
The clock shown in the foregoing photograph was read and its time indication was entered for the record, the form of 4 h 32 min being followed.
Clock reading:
11 h 55 min
